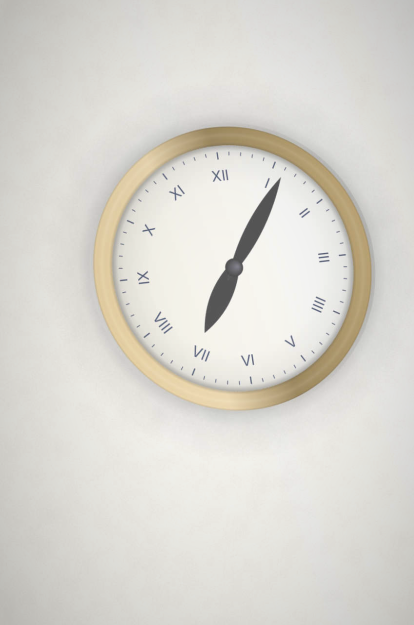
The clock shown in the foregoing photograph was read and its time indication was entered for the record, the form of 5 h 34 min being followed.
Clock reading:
7 h 06 min
